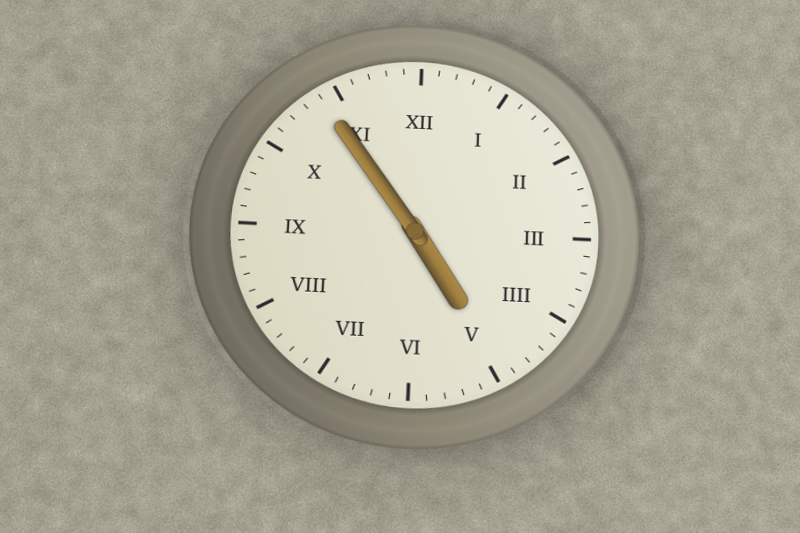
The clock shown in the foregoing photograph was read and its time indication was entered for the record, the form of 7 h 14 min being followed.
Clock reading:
4 h 54 min
